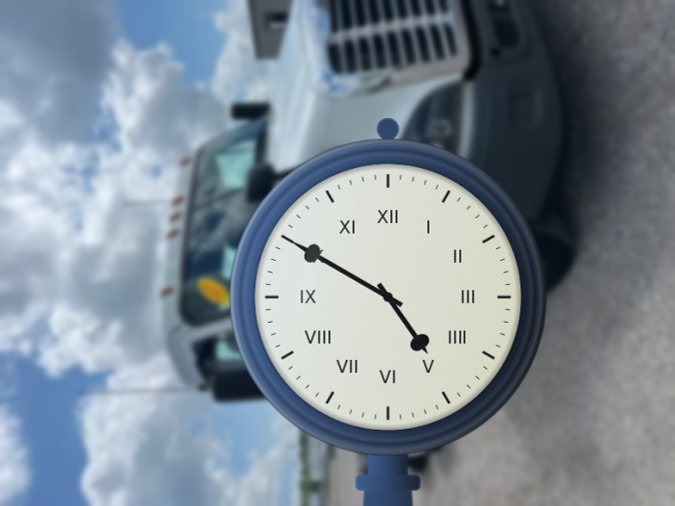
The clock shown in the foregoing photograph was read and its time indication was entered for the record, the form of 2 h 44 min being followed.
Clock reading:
4 h 50 min
